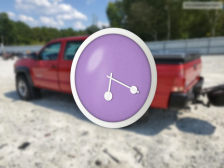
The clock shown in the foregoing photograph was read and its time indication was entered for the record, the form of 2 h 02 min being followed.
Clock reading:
6 h 19 min
